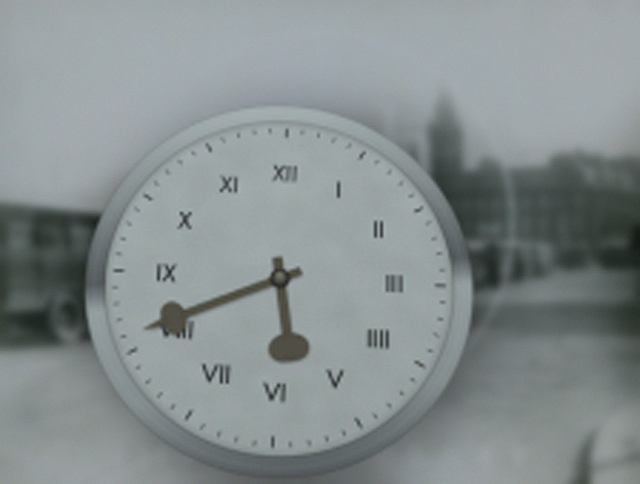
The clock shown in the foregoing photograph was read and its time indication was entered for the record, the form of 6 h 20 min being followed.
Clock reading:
5 h 41 min
